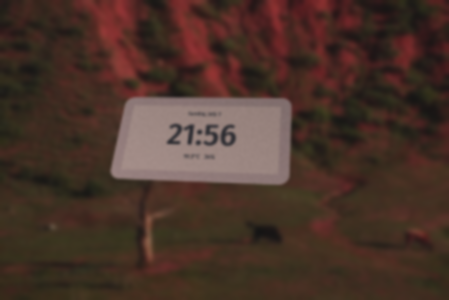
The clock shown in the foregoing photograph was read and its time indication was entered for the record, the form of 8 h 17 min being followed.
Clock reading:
21 h 56 min
